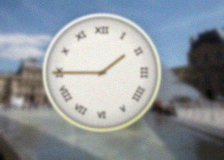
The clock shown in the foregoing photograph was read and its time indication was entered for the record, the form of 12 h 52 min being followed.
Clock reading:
1 h 45 min
